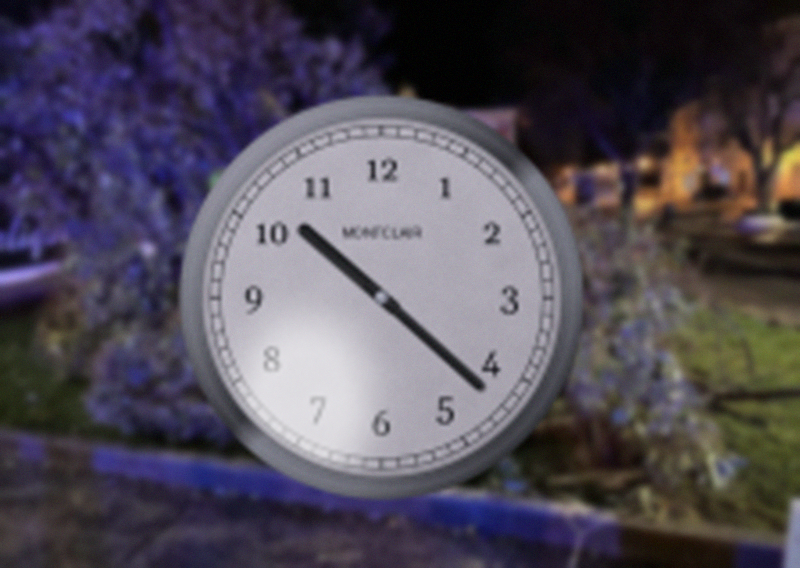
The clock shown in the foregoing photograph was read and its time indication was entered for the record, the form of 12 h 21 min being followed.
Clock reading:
10 h 22 min
